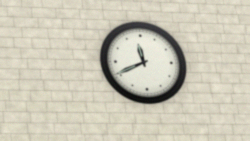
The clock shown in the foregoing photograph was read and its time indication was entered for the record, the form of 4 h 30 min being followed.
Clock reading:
11 h 41 min
